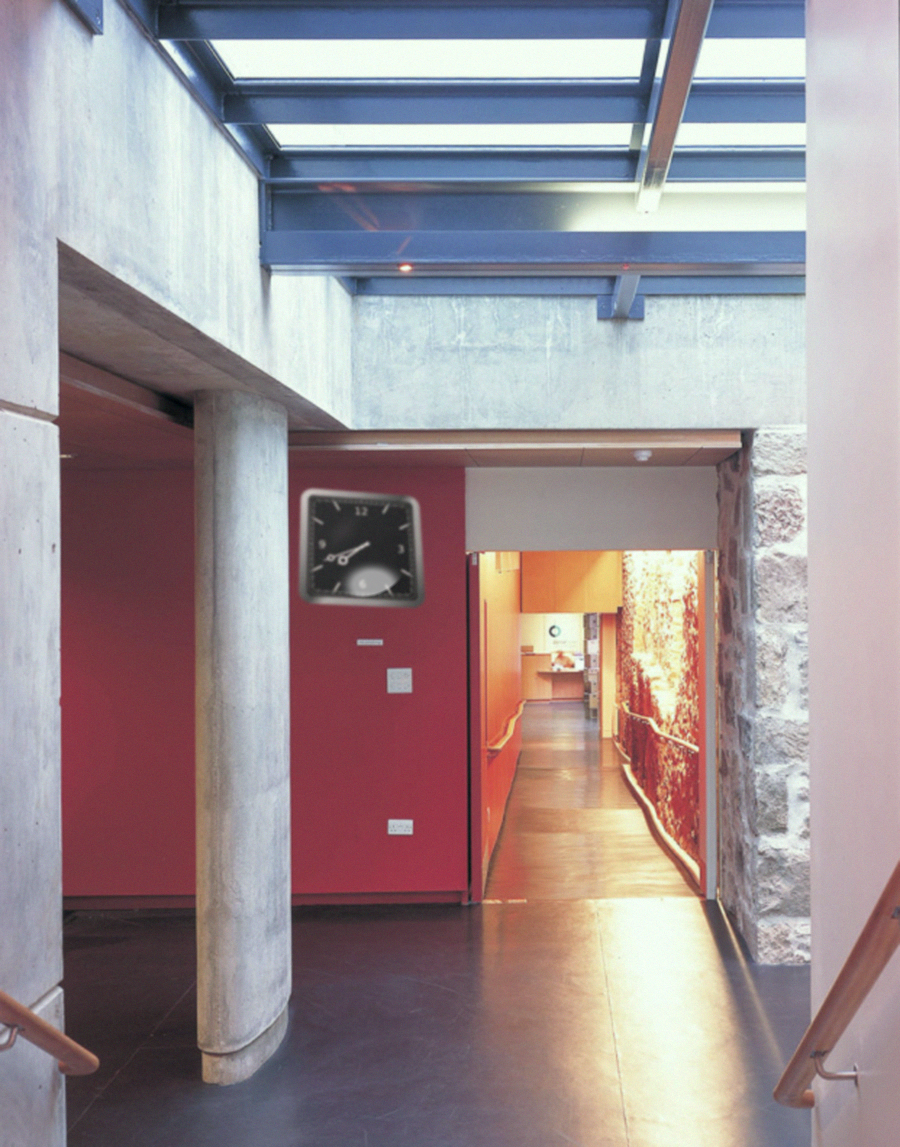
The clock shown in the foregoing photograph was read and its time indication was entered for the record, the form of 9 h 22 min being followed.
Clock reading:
7 h 41 min
